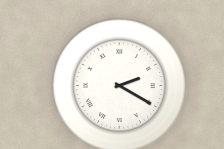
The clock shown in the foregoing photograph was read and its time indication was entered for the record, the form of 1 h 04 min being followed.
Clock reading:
2 h 20 min
